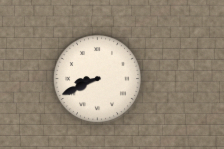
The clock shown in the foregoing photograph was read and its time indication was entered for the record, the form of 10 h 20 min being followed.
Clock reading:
8 h 41 min
